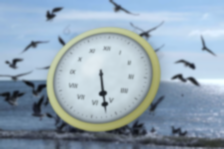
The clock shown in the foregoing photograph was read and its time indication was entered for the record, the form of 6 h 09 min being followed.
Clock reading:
5 h 27 min
